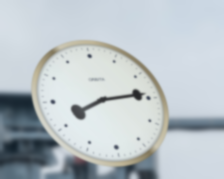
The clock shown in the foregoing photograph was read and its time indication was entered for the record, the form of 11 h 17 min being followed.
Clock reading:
8 h 14 min
